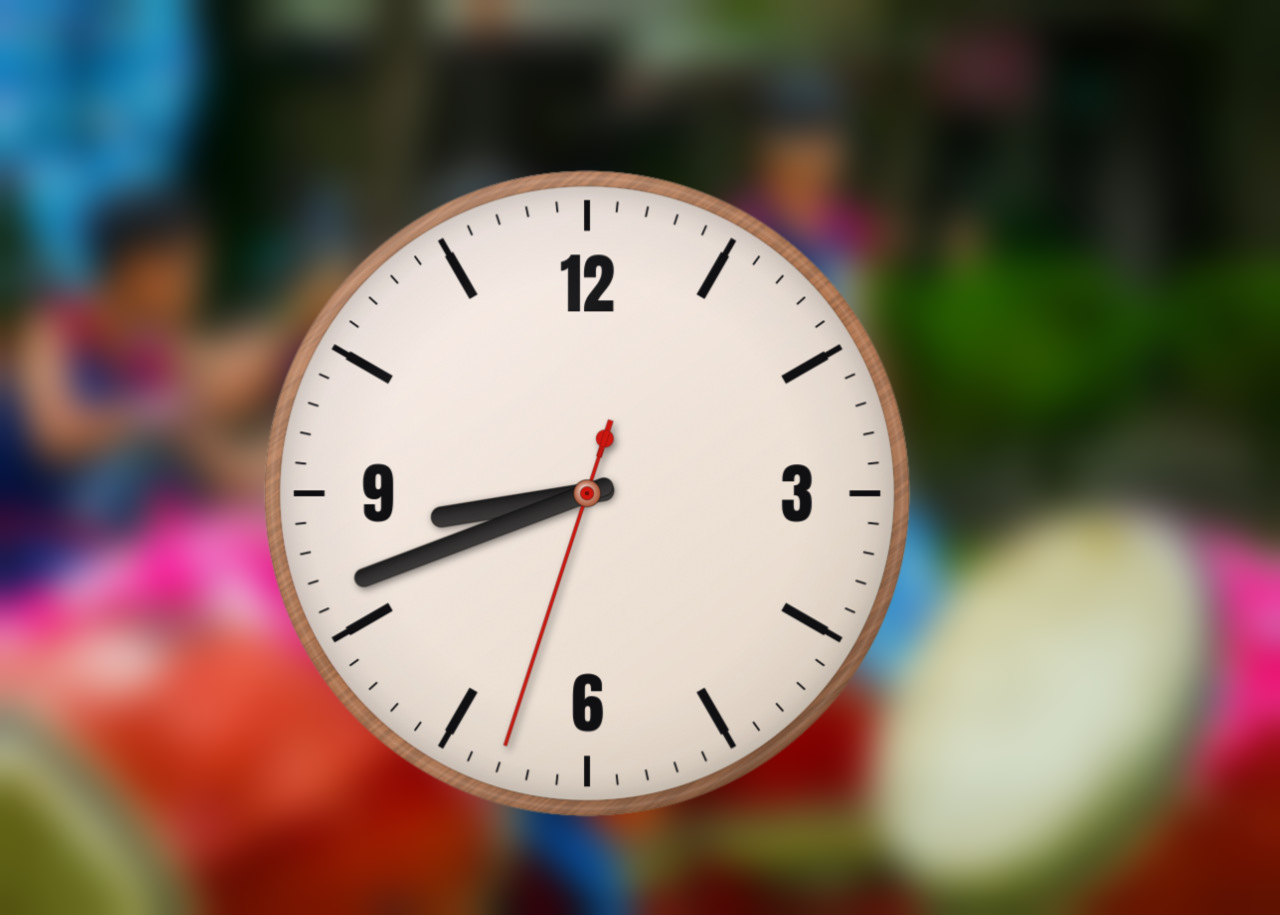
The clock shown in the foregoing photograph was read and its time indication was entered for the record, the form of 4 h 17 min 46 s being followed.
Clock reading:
8 h 41 min 33 s
